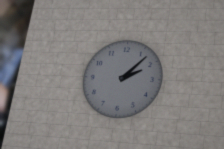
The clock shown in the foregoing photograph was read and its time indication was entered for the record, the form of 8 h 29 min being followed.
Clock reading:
2 h 07 min
